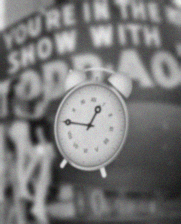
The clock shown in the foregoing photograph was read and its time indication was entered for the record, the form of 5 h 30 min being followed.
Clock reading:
12 h 45 min
